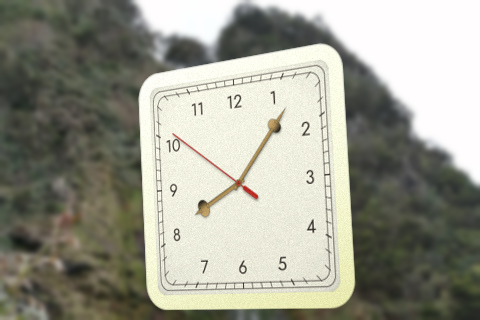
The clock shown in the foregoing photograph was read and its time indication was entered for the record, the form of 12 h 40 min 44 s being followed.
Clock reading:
8 h 06 min 51 s
